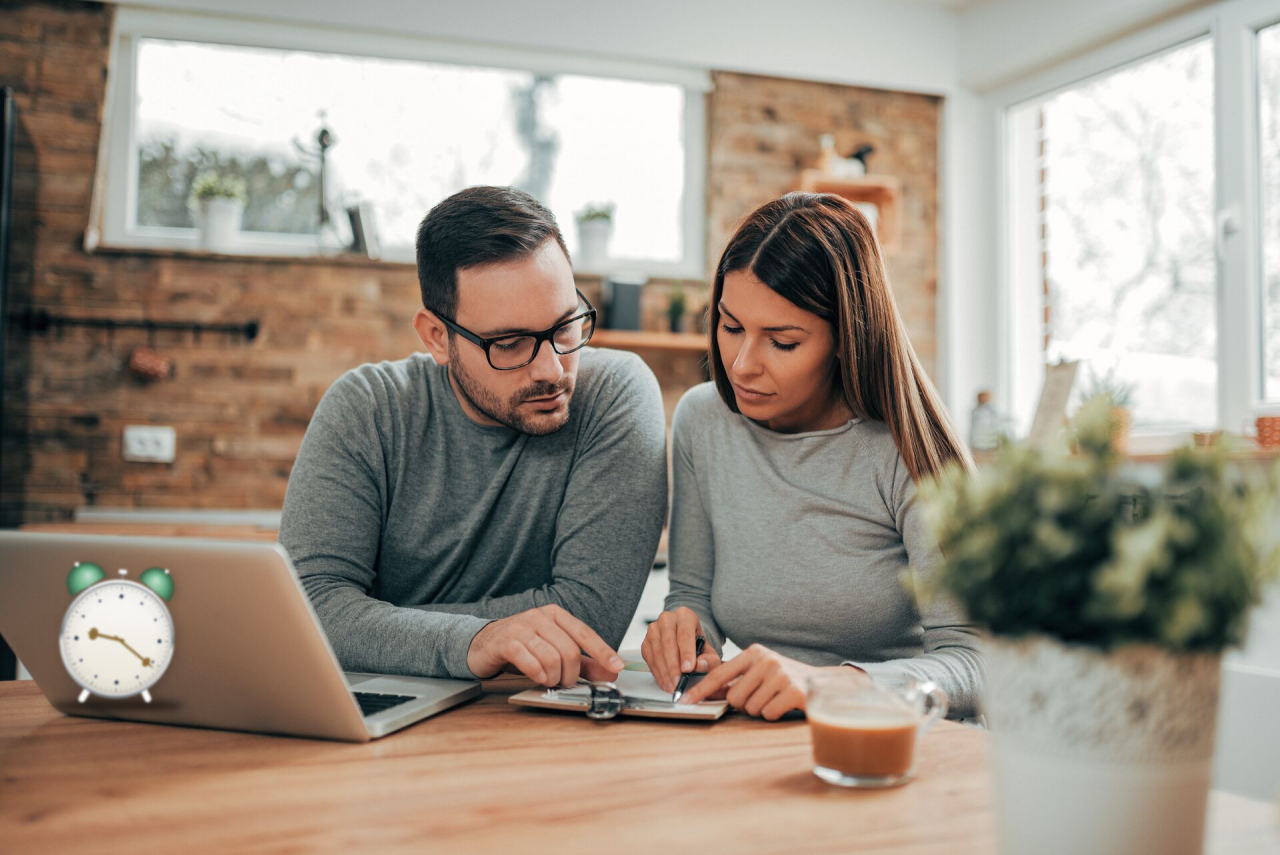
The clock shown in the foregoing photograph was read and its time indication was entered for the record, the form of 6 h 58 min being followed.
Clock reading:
9 h 21 min
